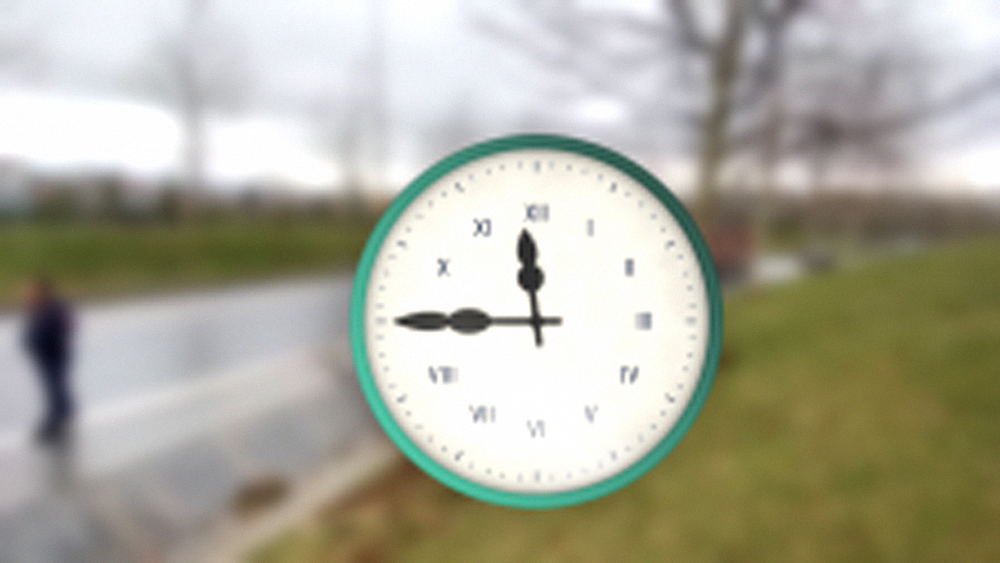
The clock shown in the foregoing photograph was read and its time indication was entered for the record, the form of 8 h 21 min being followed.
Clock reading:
11 h 45 min
